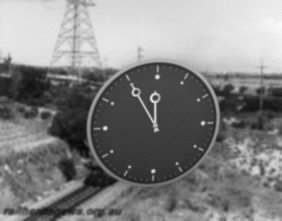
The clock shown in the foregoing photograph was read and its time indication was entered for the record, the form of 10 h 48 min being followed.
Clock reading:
11 h 55 min
